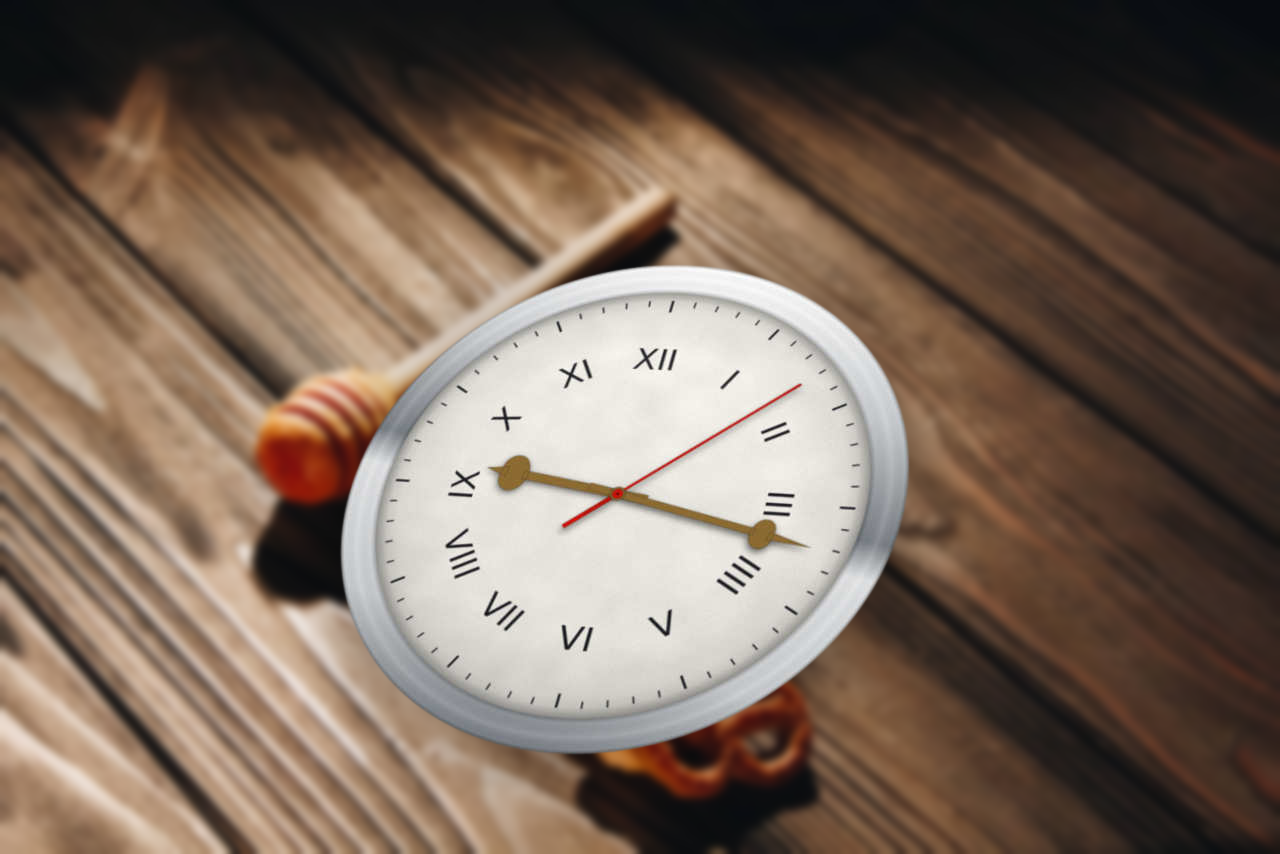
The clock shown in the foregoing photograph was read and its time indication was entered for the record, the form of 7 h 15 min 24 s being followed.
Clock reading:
9 h 17 min 08 s
